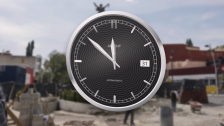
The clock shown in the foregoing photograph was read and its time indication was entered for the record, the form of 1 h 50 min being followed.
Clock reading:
11 h 52 min
